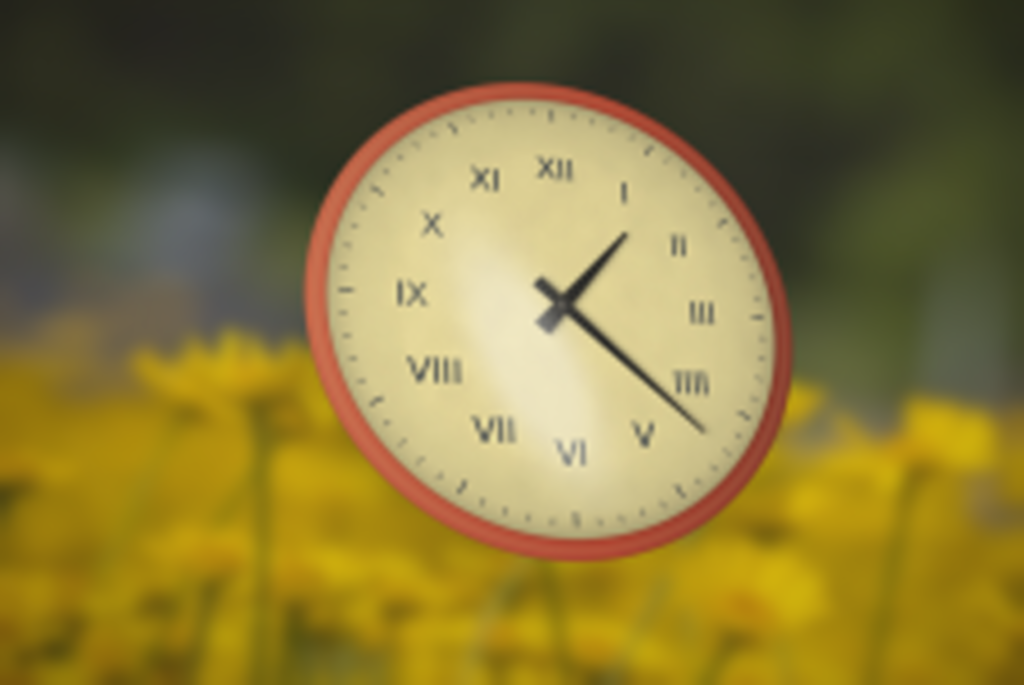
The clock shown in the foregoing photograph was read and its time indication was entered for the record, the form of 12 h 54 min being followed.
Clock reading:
1 h 22 min
